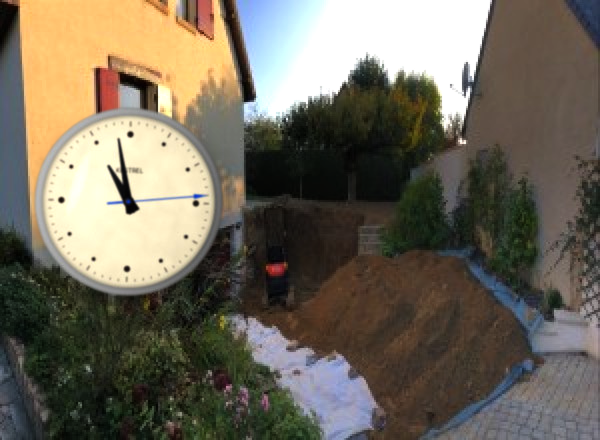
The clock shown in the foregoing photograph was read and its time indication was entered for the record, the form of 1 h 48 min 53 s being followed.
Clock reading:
10 h 58 min 14 s
